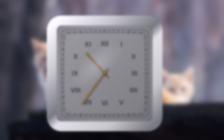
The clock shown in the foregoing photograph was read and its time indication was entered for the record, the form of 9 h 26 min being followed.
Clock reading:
10 h 36 min
